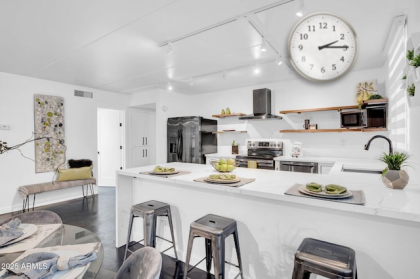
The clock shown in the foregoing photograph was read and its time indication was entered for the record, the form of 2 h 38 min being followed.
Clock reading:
2 h 15 min
